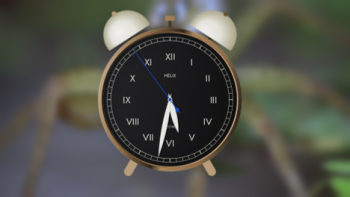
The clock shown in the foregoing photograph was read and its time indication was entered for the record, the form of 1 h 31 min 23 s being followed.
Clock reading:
5 h 31 min 54 s
